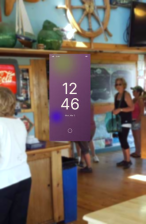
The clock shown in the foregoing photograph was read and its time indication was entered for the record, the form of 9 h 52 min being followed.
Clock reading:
12 h 46 min
